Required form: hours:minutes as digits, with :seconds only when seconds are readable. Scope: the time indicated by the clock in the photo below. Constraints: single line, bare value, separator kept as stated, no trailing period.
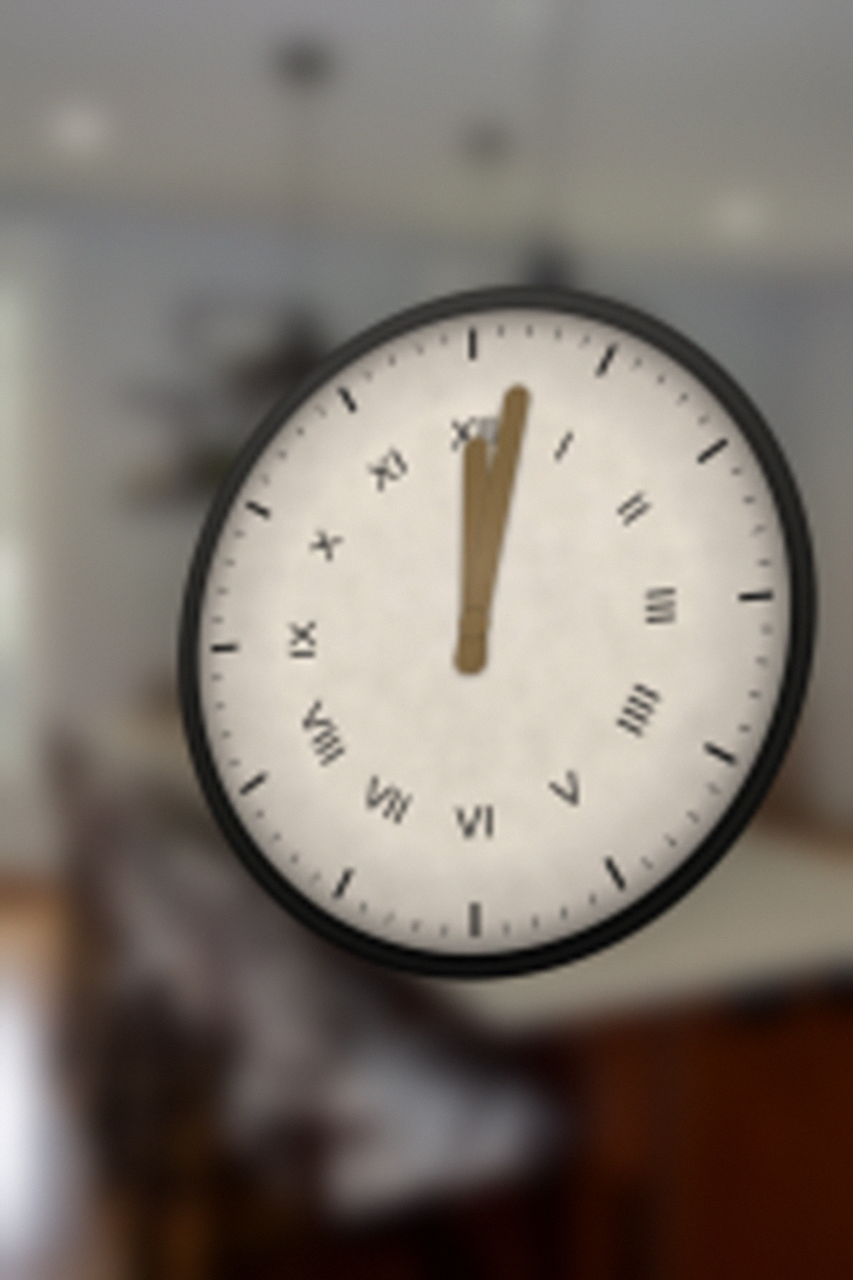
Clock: 12:02
